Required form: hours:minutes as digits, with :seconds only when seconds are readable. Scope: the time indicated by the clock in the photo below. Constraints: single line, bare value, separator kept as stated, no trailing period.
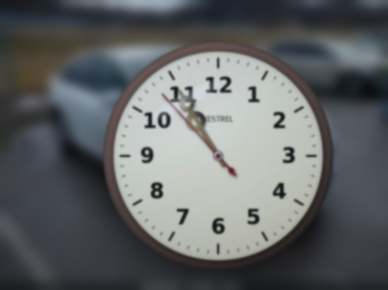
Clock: 10:54:53
